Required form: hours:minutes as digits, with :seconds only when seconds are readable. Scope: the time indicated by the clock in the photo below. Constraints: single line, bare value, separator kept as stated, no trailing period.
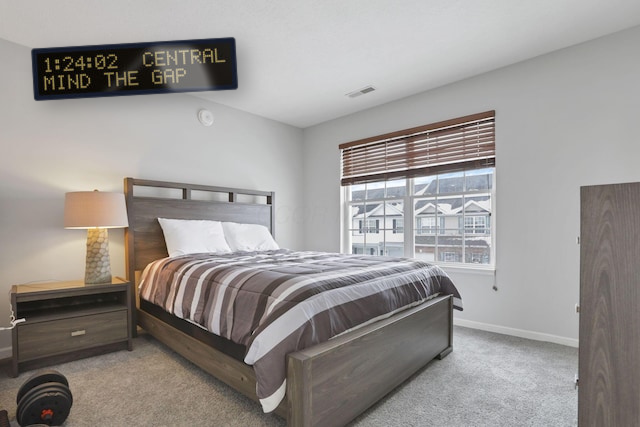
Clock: 1:24:02
